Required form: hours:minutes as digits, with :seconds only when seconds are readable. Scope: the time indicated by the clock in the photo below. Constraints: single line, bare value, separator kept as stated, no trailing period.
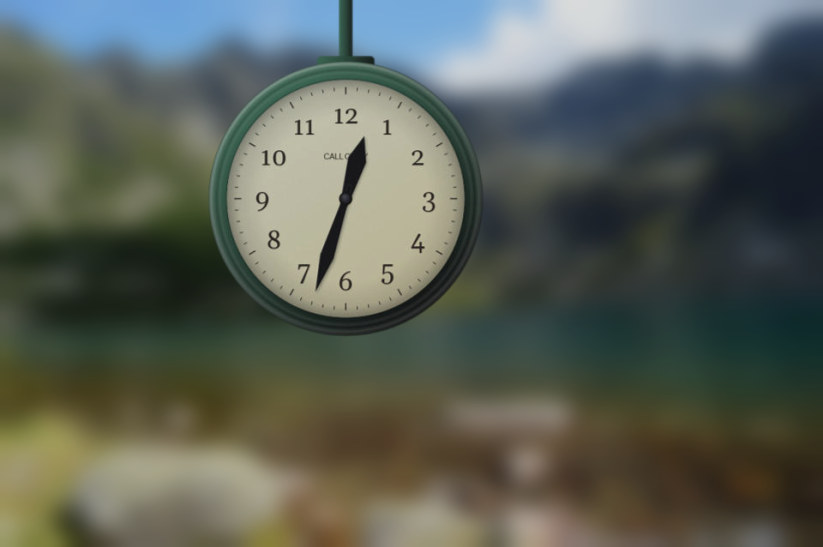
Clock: 12:33
